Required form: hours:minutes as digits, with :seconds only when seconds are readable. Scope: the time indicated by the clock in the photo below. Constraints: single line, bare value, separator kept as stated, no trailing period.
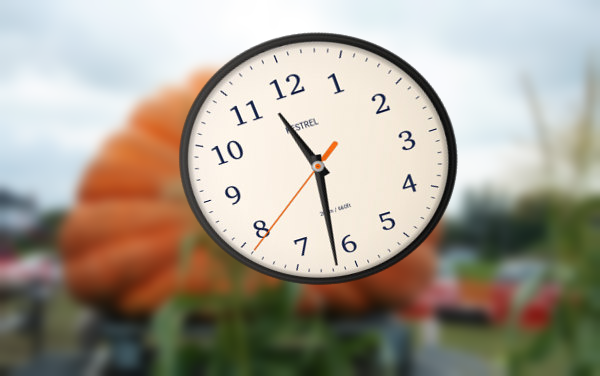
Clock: 11:31:39
